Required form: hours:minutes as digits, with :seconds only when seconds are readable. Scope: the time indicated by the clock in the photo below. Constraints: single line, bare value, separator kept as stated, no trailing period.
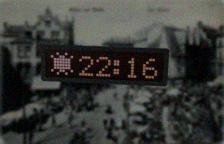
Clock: 22:16
